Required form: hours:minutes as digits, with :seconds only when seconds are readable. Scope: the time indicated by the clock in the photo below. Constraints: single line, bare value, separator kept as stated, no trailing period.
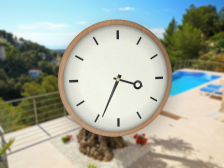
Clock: 3:34
